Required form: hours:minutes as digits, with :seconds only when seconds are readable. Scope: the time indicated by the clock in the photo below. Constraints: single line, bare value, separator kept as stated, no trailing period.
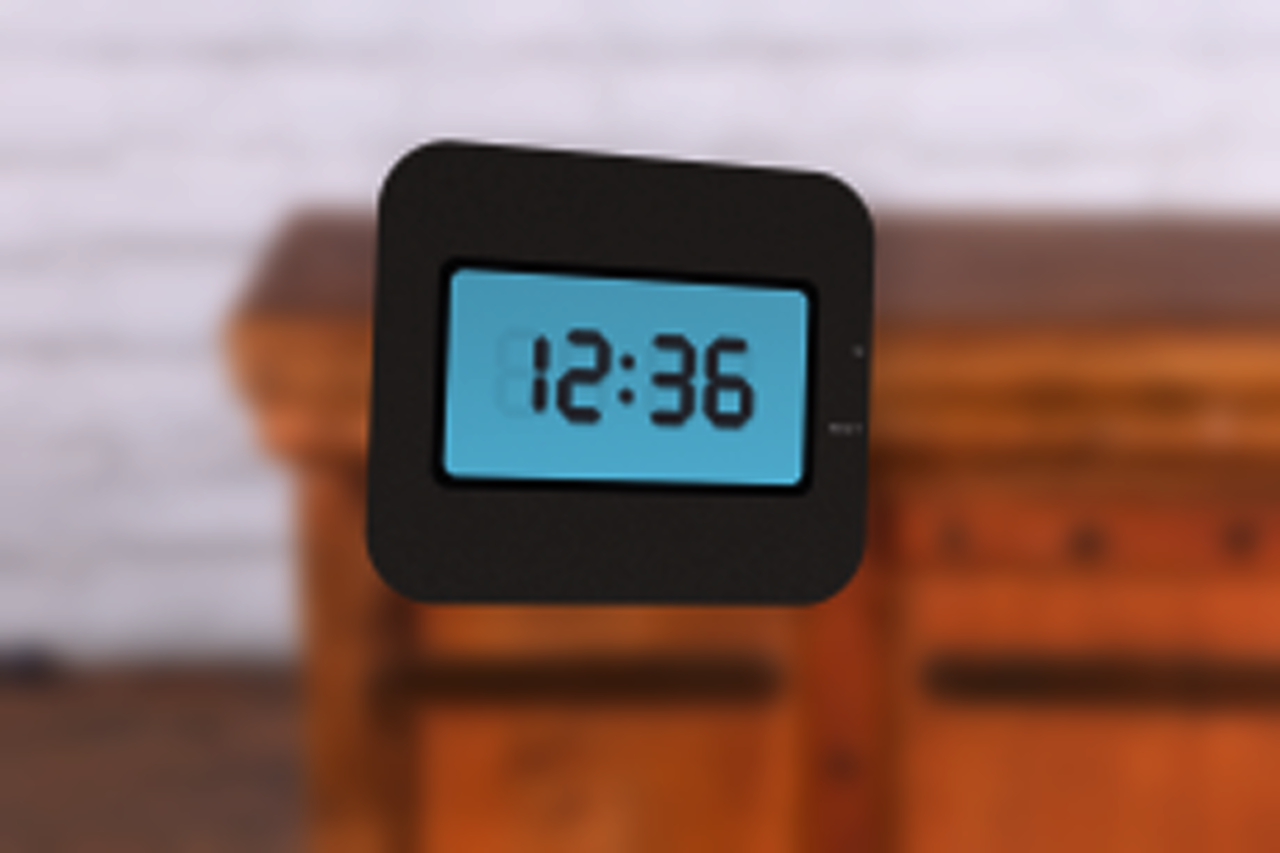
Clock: 12:36
